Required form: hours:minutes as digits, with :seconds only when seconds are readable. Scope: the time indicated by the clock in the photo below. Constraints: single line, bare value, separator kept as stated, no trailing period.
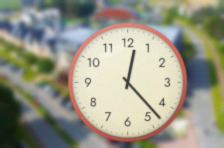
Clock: 12:23
